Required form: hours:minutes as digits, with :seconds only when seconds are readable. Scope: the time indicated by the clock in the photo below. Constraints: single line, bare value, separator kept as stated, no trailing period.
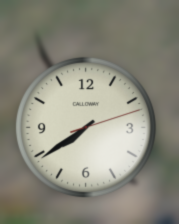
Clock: 7:39:12
